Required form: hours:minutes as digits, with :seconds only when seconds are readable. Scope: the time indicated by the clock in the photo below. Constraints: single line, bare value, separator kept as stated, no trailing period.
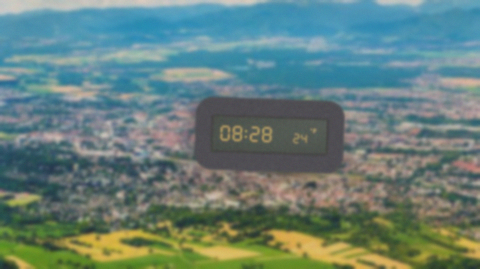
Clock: 8:28
